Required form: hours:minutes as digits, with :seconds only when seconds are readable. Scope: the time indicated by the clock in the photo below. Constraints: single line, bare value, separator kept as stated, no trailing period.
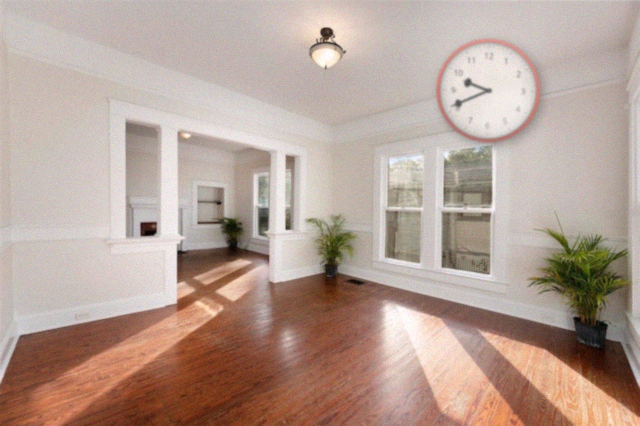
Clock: 9:41
